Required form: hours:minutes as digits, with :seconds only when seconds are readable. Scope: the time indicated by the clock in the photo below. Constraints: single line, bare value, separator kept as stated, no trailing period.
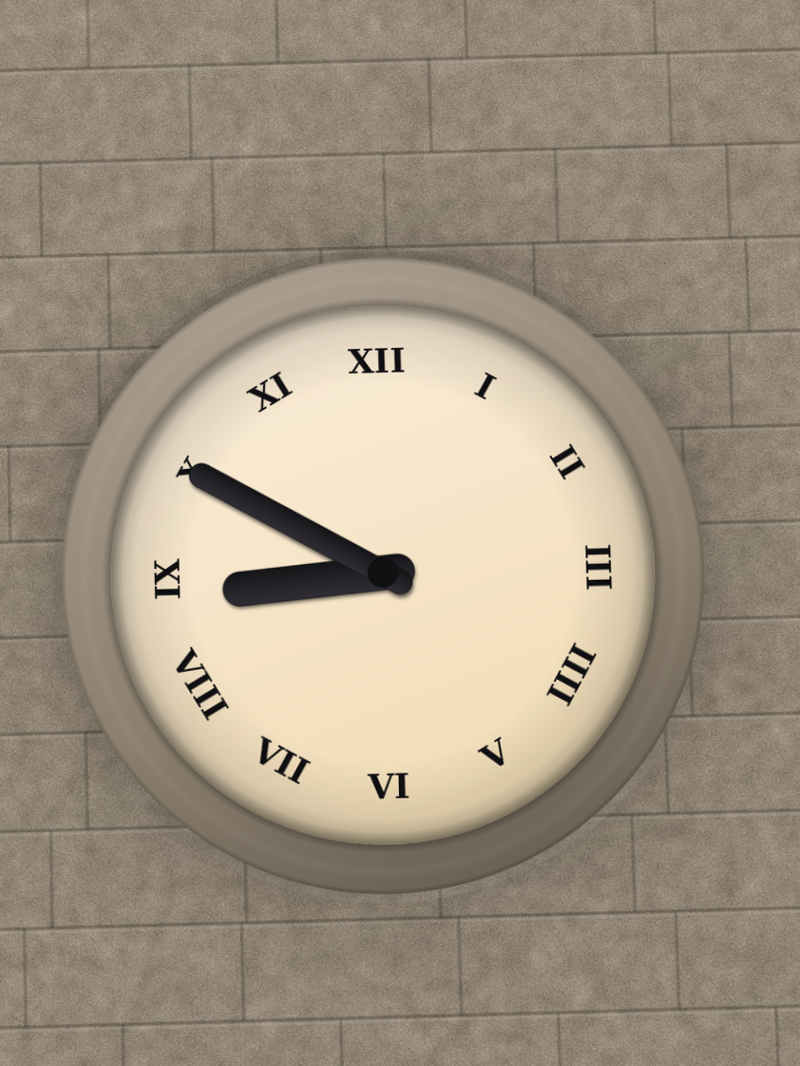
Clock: 8:50
